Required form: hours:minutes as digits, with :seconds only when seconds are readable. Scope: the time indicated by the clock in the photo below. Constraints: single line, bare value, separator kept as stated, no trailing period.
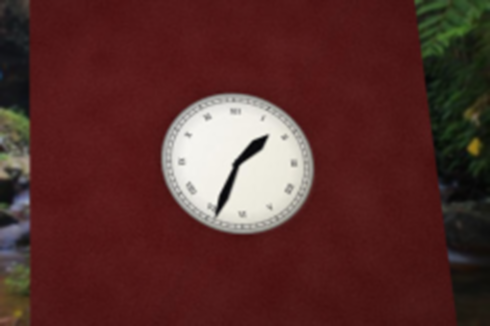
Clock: 1:34
